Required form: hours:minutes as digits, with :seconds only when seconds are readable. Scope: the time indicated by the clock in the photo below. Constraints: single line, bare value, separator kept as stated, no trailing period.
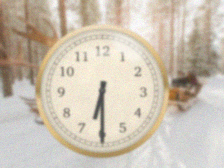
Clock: 6:30
